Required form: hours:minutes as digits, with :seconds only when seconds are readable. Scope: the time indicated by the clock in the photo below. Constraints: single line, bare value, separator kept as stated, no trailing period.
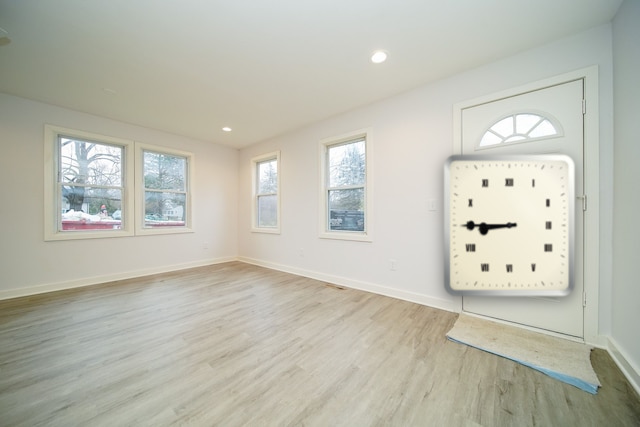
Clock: 8:45
